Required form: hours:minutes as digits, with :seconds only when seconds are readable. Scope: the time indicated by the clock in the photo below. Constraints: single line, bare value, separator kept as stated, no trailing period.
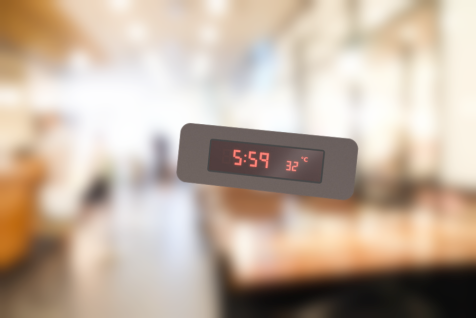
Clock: 5:59
